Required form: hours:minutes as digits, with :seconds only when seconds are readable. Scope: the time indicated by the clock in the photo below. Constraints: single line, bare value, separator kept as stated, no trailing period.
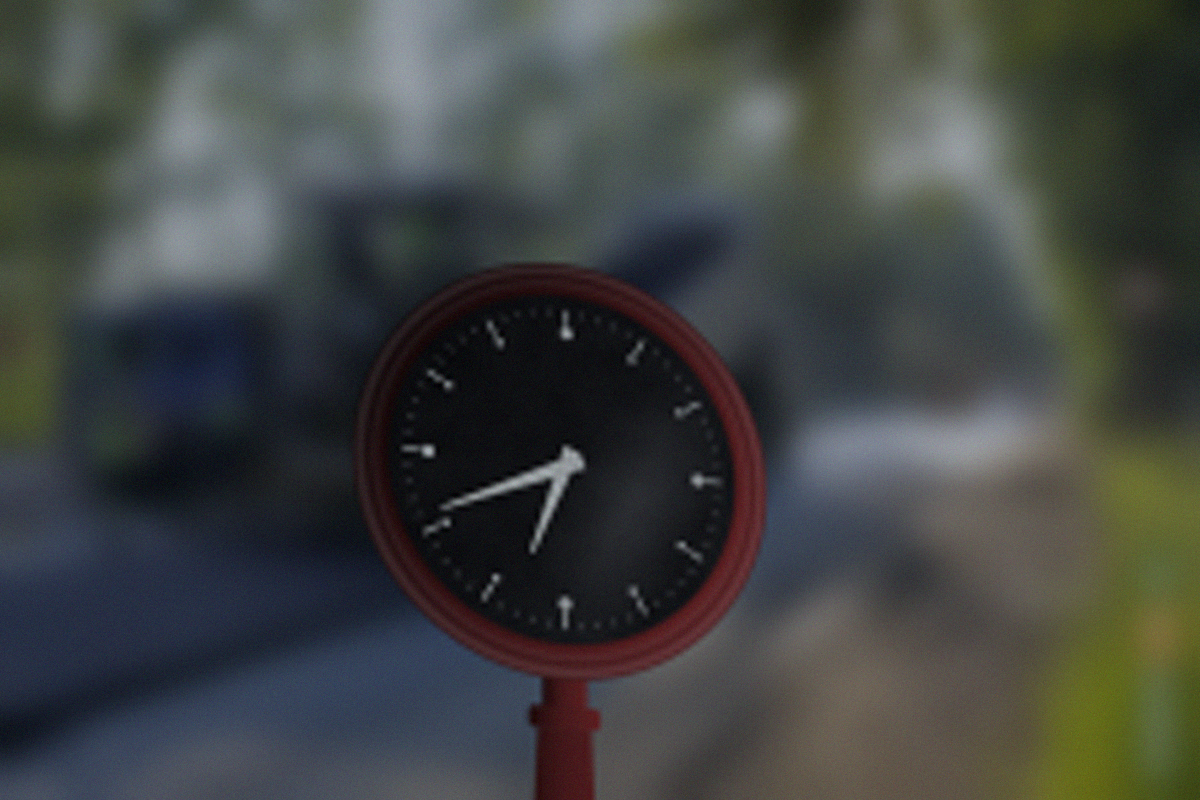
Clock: 6:41
